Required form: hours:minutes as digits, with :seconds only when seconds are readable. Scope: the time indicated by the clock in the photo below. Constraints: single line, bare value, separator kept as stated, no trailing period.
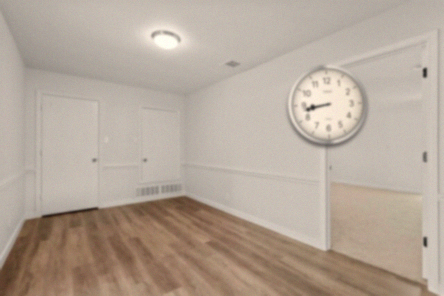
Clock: 8:43
